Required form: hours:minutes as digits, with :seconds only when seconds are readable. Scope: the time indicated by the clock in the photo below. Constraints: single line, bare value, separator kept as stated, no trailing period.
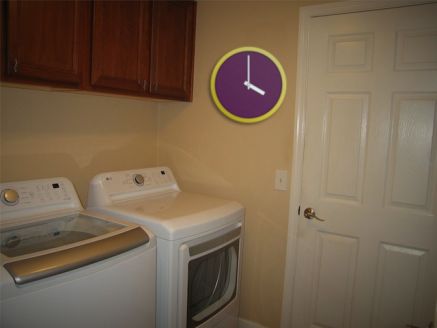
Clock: 4:00
